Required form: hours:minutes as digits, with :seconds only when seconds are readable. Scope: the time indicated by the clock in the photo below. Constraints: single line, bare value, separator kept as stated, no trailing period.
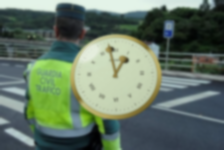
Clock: 12:58
